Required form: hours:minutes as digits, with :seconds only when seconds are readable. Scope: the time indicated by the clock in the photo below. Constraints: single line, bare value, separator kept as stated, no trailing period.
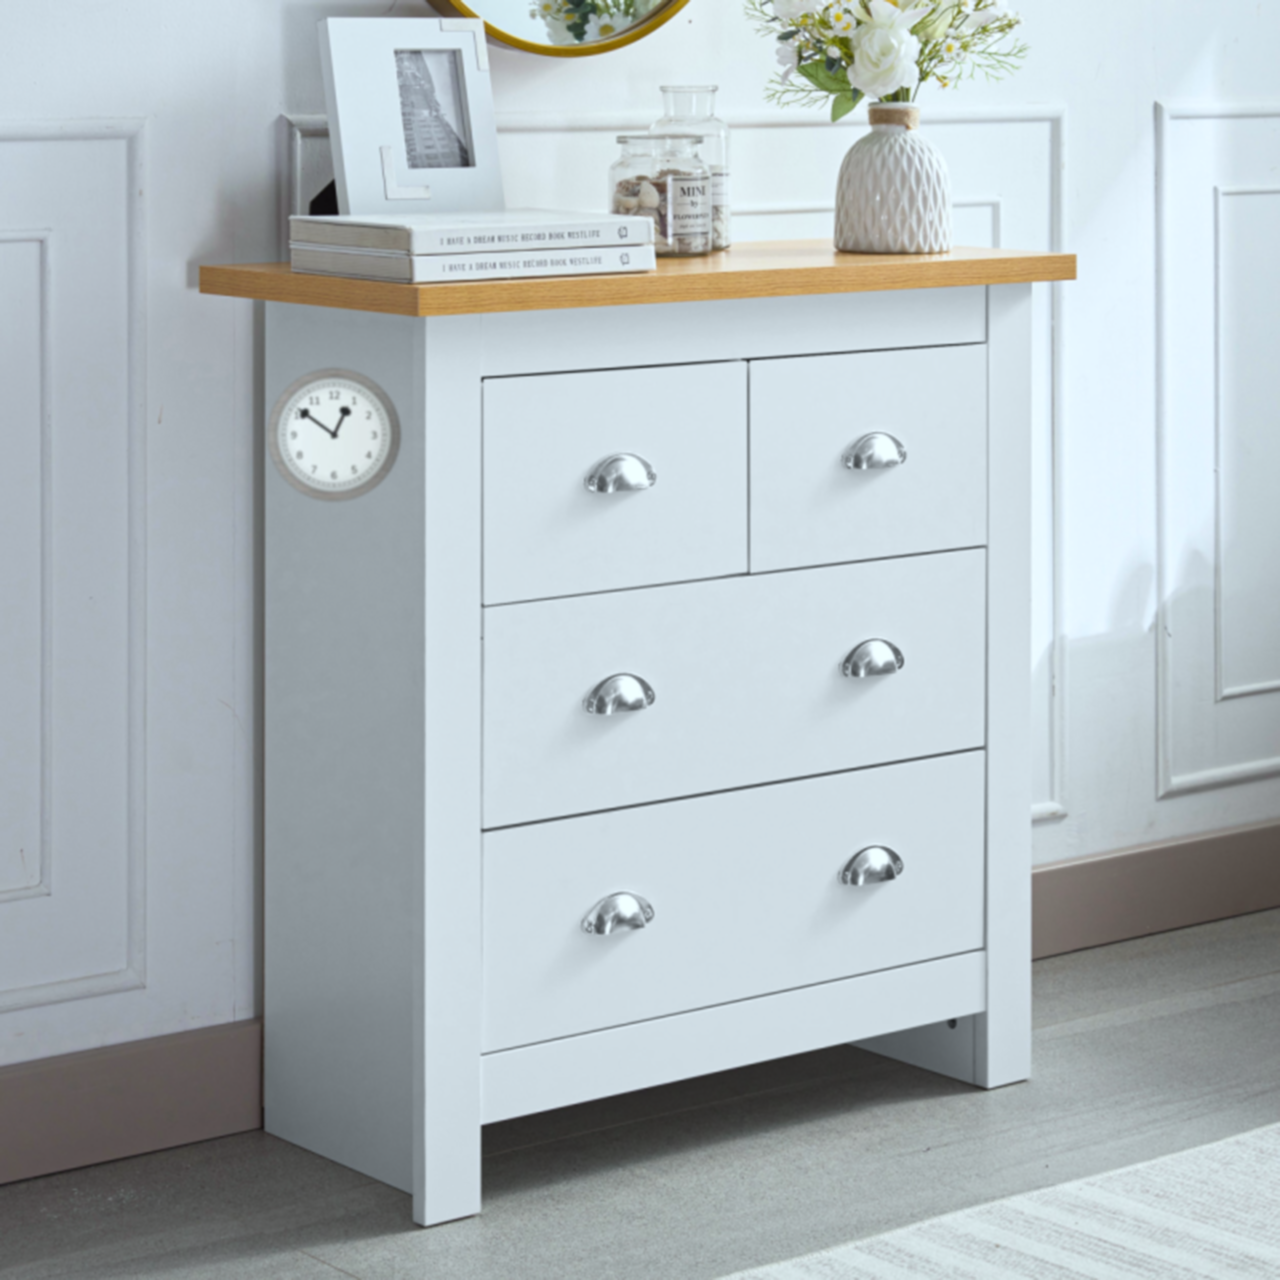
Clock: 12:51
